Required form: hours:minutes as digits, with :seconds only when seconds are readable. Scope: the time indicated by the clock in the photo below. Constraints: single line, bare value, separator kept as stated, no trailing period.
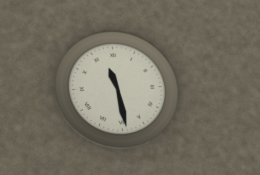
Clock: 11:29
